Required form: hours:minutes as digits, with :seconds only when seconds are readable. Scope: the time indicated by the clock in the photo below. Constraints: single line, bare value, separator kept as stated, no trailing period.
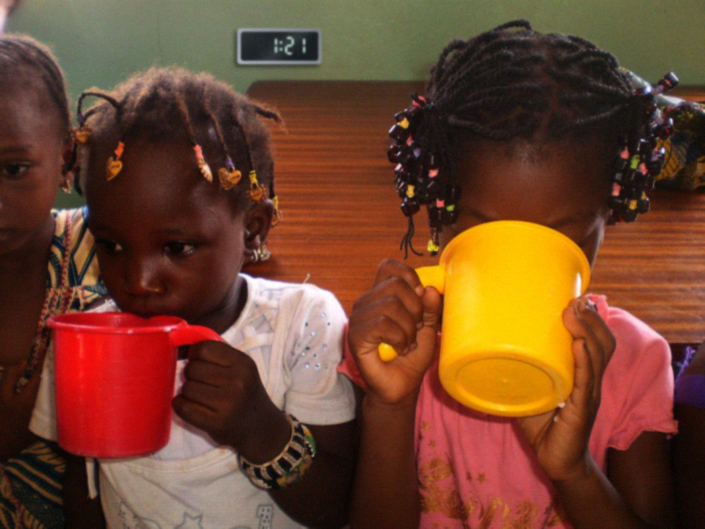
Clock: 1:21
